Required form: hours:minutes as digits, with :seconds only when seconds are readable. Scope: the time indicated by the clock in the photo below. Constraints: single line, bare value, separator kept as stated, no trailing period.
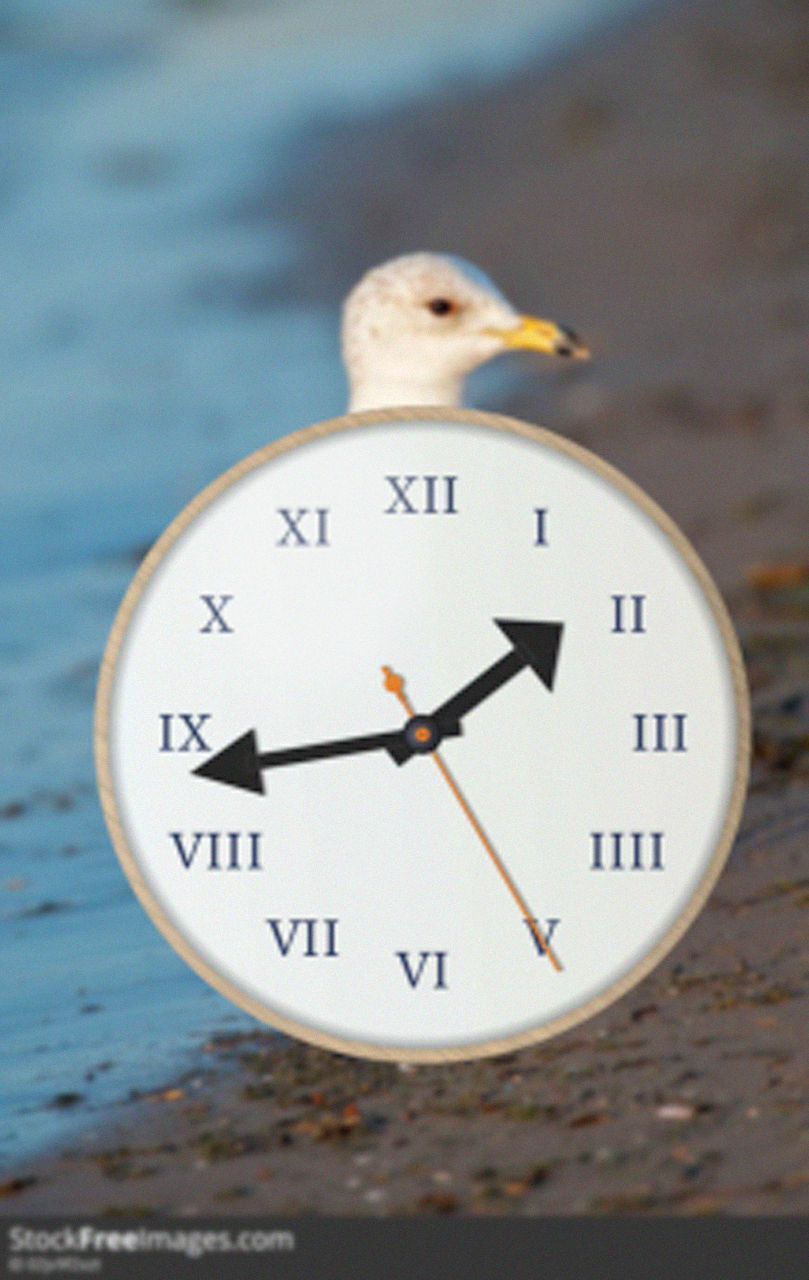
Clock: 1:43:25
